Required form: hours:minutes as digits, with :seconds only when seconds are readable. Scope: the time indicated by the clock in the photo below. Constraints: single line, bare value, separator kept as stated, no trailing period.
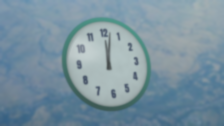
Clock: 12:02
